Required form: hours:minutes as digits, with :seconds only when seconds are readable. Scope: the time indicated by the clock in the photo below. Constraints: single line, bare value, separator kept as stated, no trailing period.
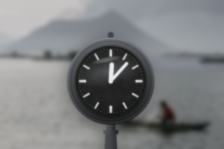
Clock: 12:07
